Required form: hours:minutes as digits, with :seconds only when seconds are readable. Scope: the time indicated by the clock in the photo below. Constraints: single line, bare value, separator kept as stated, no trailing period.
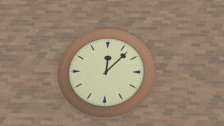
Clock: 12:07
